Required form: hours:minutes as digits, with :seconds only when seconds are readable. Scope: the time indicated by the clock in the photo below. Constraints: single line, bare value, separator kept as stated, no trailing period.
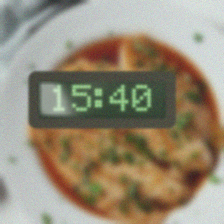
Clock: 15:40
